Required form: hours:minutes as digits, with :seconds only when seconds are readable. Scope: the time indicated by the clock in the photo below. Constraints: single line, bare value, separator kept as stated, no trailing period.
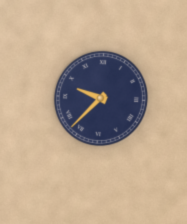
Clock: 9:37
